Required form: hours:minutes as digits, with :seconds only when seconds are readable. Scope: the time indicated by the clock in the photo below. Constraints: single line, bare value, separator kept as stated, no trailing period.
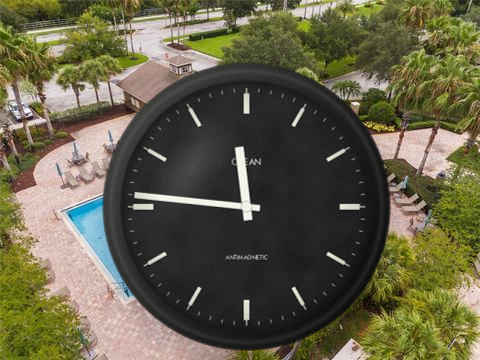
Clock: 11:46
